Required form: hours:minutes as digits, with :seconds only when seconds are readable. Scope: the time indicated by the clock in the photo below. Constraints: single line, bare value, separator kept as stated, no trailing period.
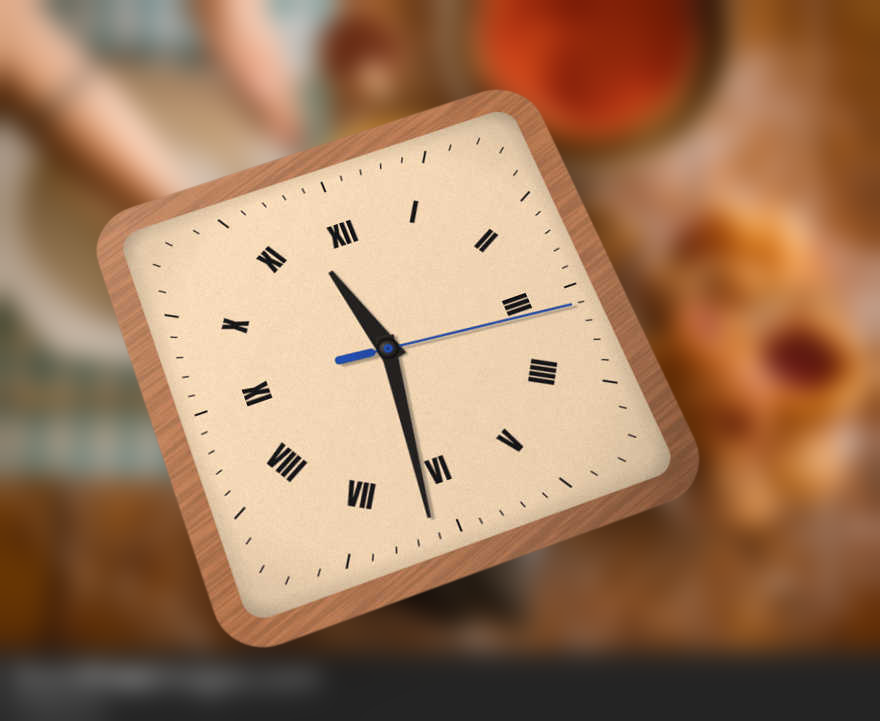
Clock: 11:31:16
